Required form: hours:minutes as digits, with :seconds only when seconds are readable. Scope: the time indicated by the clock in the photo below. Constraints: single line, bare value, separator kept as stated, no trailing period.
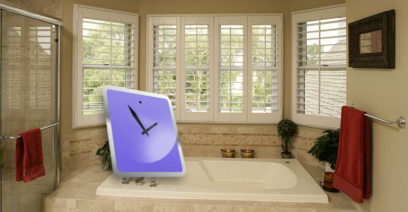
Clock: 1:55
